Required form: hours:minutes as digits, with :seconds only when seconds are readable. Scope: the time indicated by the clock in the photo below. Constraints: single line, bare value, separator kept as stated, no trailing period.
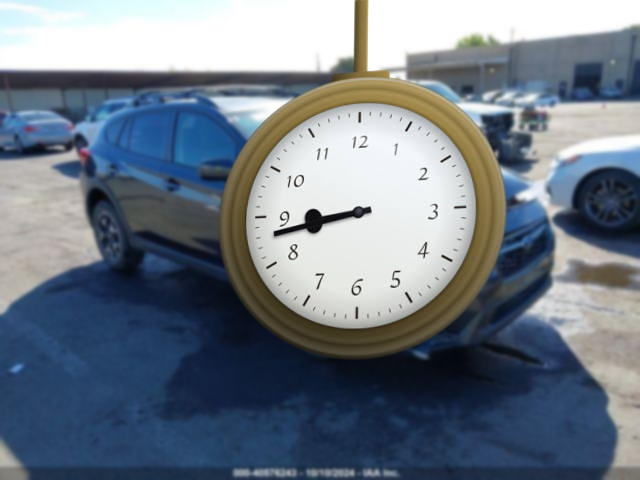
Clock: 8:43
